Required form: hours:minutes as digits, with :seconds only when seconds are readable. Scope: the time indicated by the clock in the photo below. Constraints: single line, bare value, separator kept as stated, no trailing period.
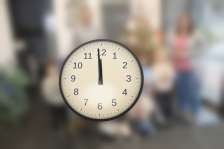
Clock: 11:59
